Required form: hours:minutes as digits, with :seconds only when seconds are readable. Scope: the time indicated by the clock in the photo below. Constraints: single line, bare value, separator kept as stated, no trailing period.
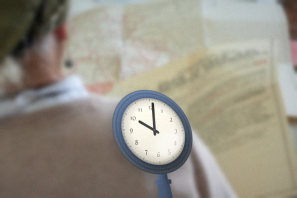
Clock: 10:01
